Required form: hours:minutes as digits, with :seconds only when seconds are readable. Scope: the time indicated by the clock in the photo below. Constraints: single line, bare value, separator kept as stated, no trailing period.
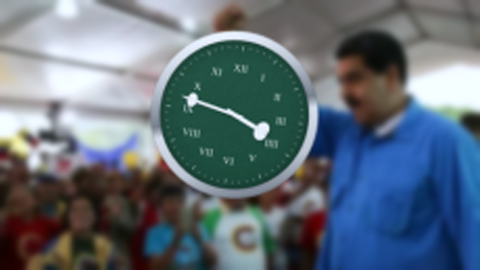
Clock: 3:47
